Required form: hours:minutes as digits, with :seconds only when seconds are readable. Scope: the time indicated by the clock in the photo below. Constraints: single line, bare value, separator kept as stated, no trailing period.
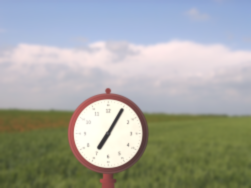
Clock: 7:05
